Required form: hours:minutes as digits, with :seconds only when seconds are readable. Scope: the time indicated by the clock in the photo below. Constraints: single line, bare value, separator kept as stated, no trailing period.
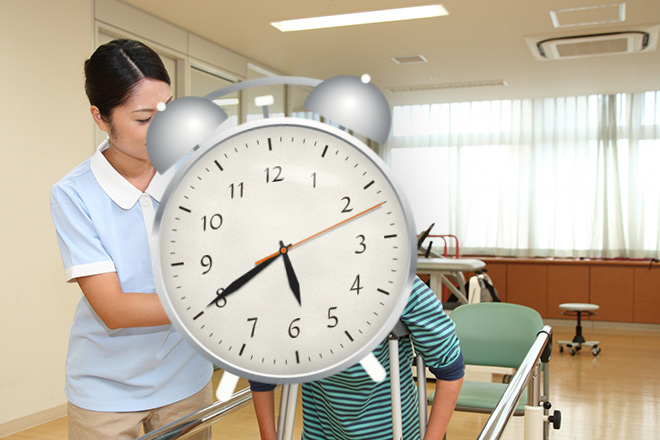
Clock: 5:40:12
